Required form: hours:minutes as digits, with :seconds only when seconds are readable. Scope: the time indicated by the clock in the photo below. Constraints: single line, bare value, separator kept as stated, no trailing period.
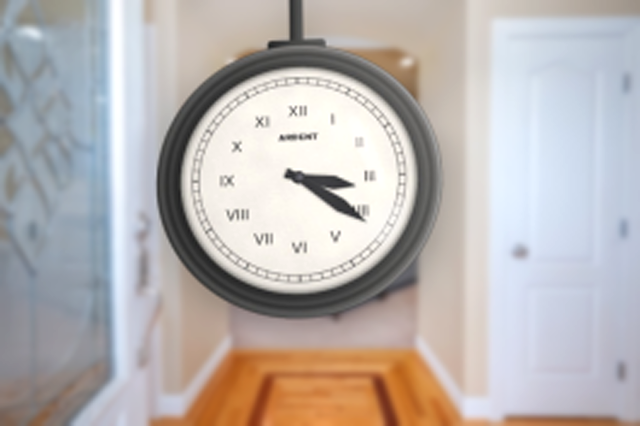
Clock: 3:21
